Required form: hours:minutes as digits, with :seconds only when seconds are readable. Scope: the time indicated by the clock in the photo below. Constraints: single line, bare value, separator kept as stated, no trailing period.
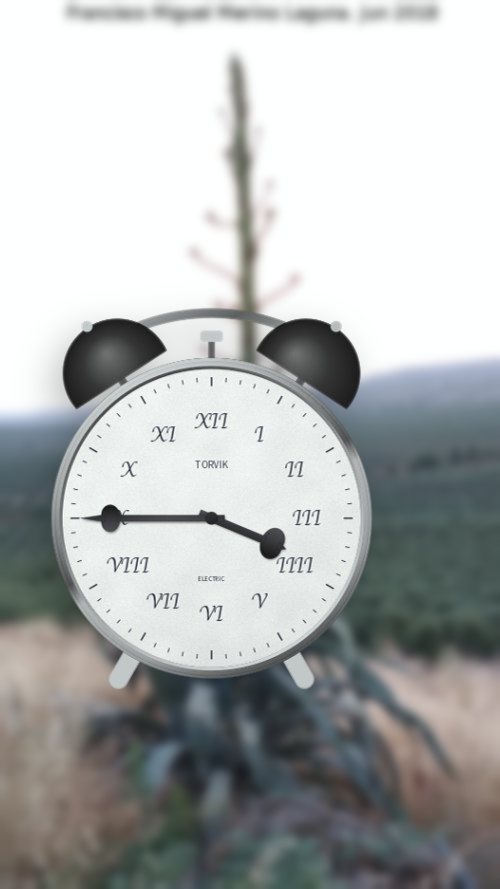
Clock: 3:45
